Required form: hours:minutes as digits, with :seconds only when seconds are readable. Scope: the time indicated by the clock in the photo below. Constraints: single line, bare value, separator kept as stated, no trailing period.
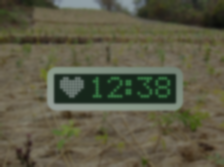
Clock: 12:38
